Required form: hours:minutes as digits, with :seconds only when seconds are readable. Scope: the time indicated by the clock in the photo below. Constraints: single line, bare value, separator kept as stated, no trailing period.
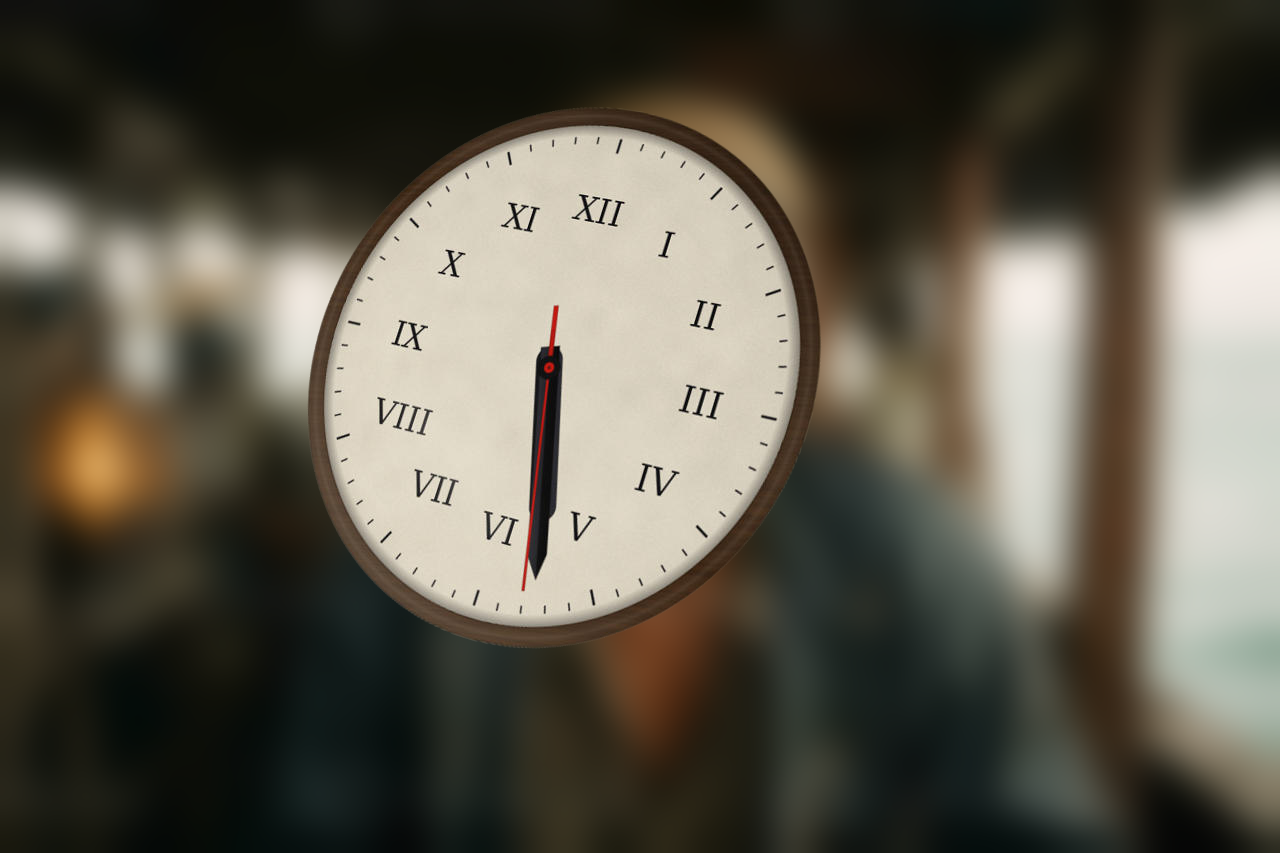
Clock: 5:27:28
